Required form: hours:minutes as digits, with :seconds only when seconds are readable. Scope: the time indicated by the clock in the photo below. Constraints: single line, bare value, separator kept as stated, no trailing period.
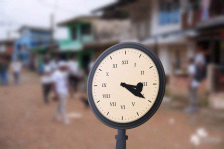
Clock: 3:20
